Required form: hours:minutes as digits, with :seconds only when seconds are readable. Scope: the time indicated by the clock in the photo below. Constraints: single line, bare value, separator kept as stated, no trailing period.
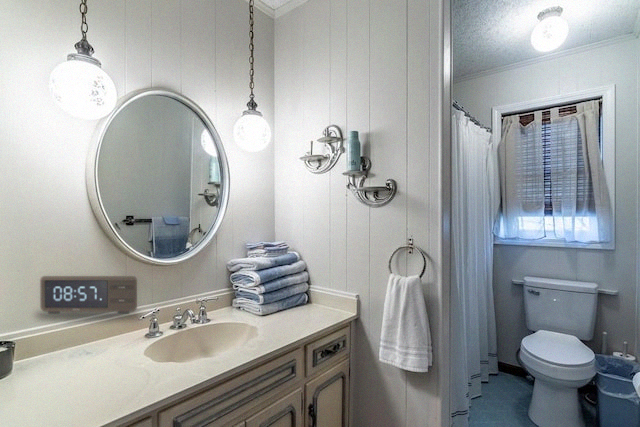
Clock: 8:57
